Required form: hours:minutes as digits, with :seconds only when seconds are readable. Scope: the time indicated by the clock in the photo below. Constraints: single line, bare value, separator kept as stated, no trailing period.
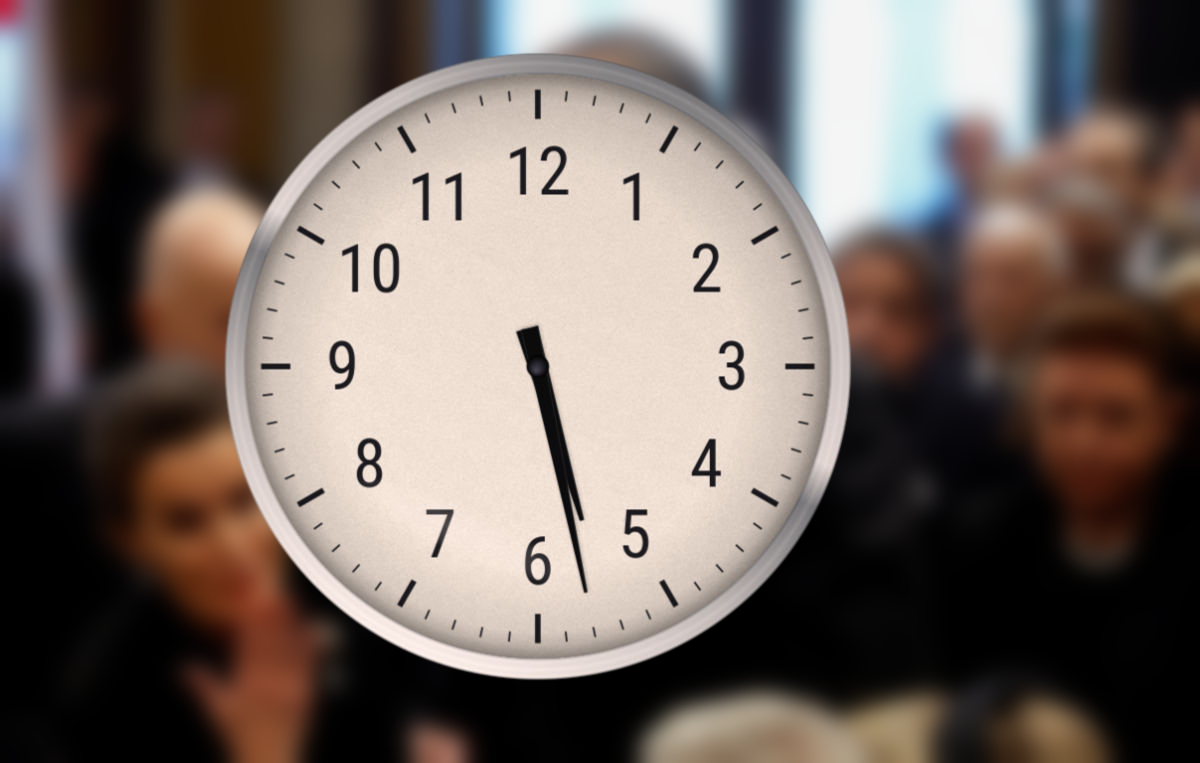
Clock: 5:28
